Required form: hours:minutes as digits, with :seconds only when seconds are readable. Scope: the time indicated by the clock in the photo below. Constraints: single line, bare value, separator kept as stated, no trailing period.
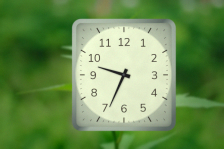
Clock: 9:34
